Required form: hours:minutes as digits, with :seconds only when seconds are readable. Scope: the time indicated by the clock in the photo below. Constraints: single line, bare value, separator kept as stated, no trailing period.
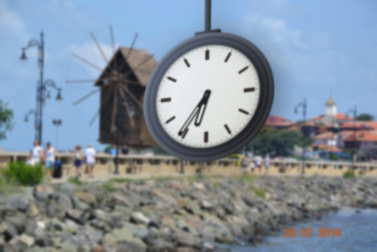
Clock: 6:36
